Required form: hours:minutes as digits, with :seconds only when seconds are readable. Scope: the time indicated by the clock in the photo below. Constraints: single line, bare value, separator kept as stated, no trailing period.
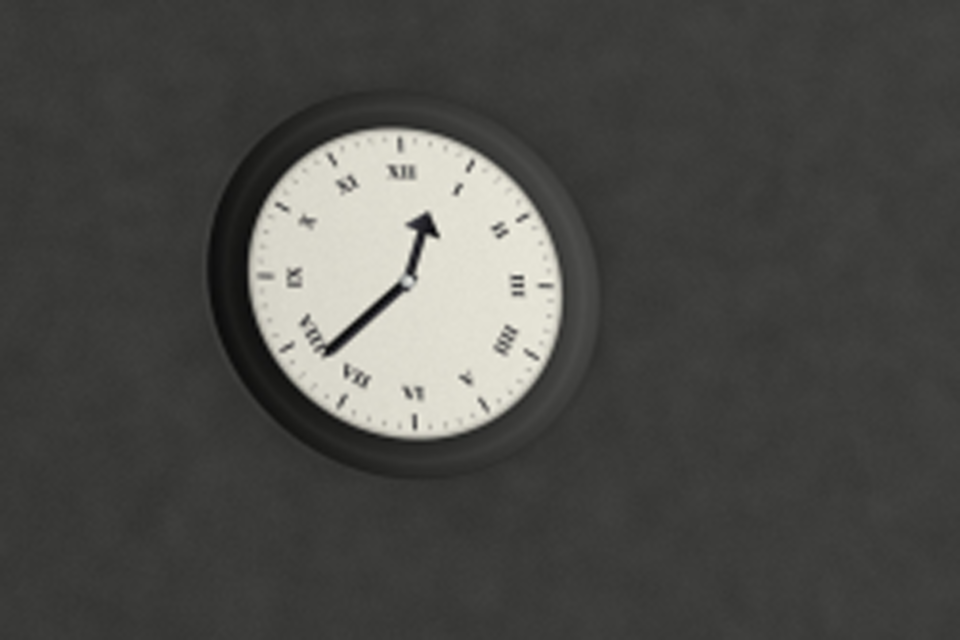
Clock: 12:38
